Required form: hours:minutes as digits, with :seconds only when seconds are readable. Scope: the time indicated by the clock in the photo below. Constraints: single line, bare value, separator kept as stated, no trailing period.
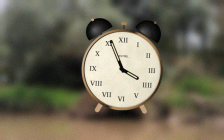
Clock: 3:56
